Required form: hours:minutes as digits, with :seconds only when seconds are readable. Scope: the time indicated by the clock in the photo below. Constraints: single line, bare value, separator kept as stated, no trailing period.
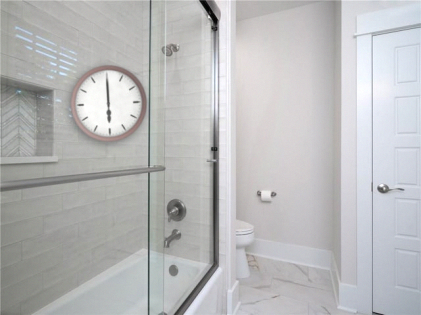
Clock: 6:00
